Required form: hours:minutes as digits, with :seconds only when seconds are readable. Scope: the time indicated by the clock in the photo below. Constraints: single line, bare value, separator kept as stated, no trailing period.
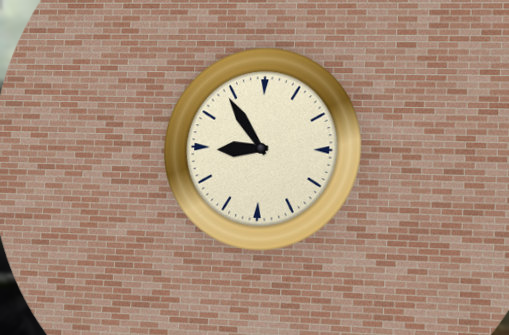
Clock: 8:54
